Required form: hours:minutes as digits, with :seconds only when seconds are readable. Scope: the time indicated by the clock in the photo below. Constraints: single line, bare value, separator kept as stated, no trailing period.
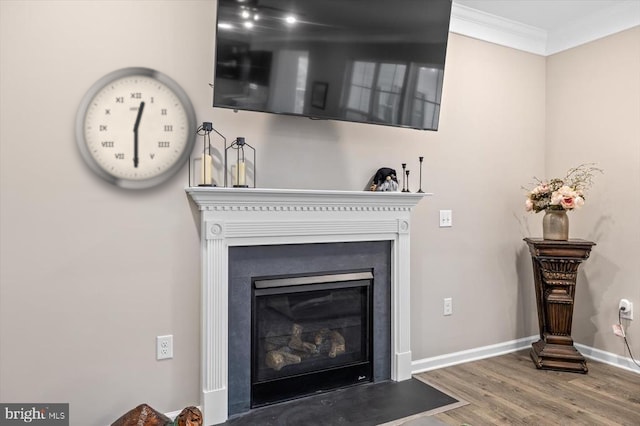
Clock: 12:30
